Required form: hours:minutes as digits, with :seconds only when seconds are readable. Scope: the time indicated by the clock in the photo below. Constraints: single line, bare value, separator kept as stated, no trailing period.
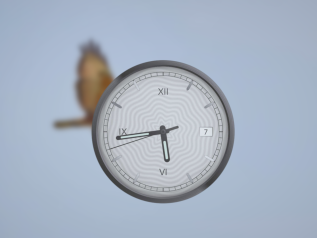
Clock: 5:43:42
